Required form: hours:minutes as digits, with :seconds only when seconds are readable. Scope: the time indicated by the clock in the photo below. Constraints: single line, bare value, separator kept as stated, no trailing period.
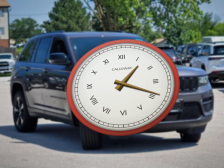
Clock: 1:19
